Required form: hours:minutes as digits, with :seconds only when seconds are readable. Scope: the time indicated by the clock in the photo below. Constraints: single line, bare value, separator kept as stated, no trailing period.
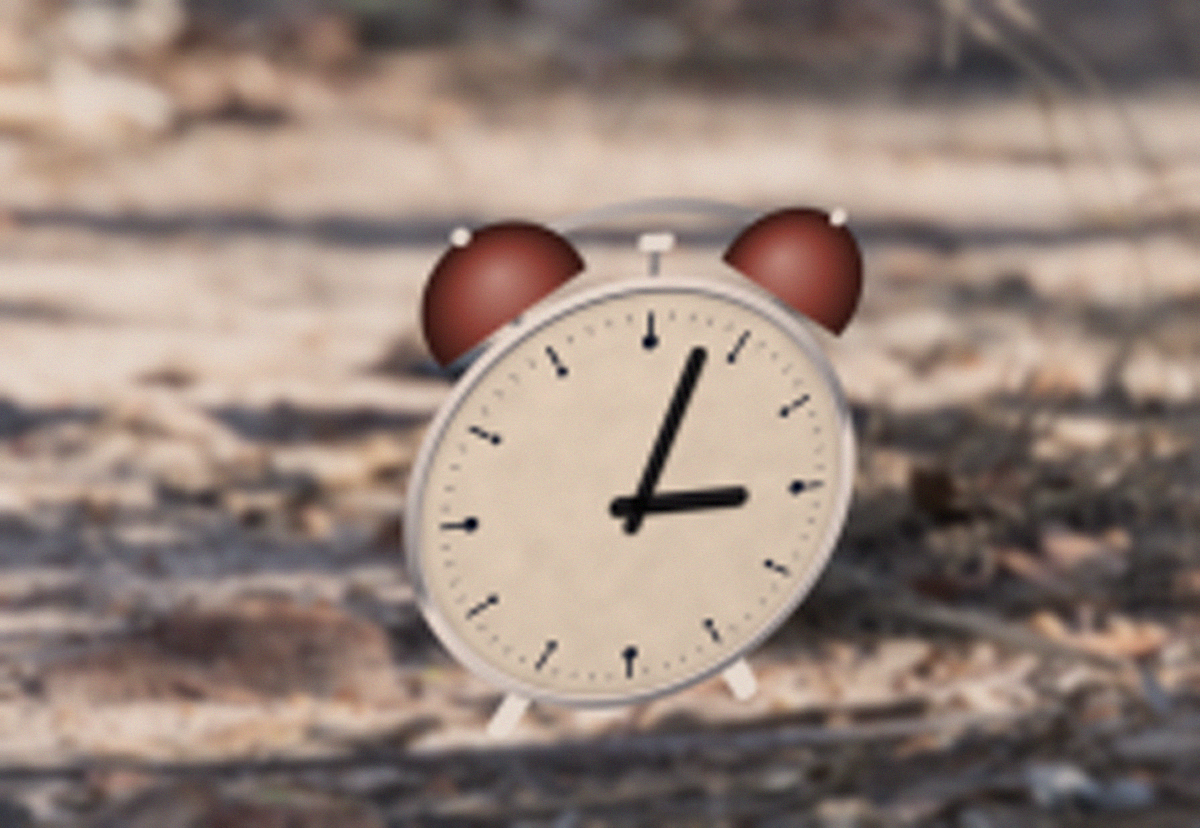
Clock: 3:03
